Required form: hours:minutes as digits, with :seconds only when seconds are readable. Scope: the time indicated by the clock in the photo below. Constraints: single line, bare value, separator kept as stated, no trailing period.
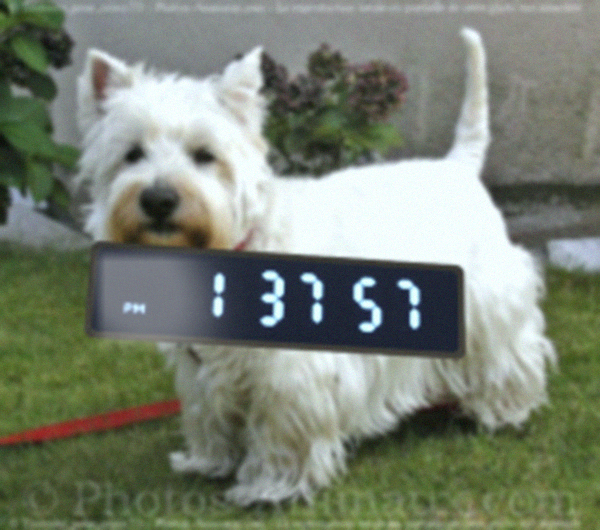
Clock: 1:37:57
